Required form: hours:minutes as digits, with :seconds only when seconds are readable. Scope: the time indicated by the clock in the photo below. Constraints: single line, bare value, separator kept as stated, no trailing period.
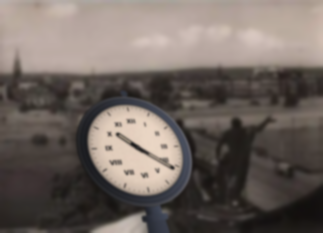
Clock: 10:21
